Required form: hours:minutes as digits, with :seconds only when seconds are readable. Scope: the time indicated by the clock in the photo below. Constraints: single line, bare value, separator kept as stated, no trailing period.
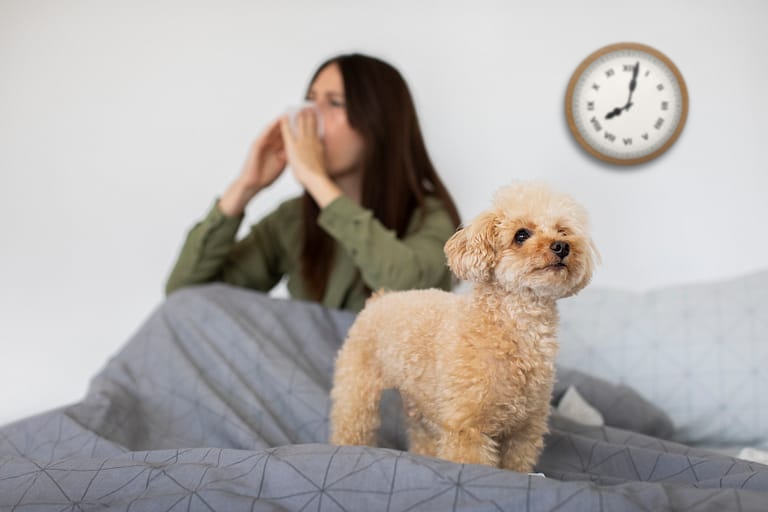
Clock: 8:02
